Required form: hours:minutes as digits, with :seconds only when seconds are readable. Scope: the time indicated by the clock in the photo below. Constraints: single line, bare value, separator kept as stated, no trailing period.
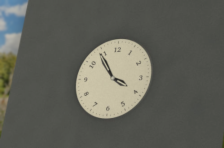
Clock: 3:54
